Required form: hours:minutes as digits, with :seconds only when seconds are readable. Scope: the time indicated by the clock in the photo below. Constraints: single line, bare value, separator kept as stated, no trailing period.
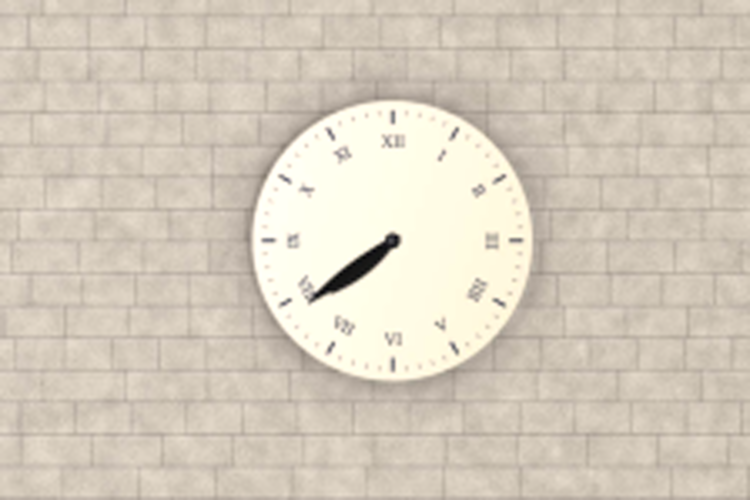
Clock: 7:39
